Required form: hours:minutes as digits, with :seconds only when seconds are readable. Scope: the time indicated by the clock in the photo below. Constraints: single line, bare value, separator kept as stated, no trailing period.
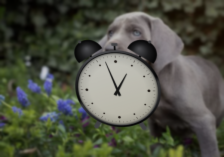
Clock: 12:57
